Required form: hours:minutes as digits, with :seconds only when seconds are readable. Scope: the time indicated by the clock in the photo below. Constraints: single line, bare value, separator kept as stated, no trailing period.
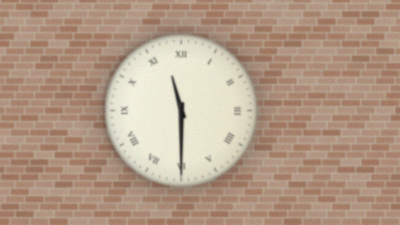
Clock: 11:30
